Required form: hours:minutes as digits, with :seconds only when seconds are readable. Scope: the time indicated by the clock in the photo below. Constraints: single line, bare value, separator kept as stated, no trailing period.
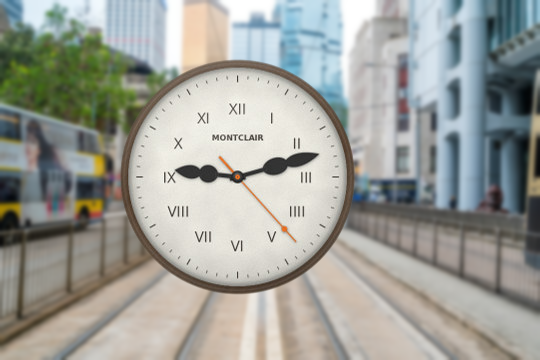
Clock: 9:12:23
